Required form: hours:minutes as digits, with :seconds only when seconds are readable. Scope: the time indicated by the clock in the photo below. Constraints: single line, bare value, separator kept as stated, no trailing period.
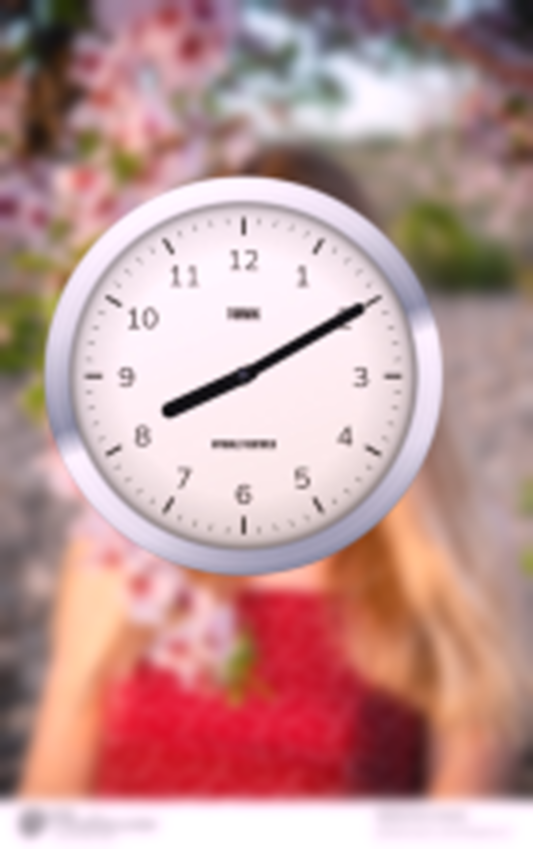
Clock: 8:10
